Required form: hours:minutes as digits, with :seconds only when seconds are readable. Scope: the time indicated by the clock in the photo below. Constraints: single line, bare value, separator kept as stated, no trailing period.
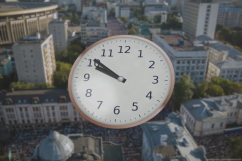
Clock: 9:51
